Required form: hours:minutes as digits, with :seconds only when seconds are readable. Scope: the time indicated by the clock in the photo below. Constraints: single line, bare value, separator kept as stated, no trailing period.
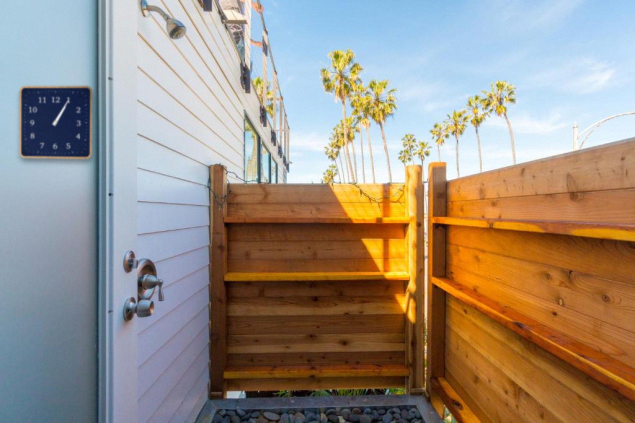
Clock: 1:05
